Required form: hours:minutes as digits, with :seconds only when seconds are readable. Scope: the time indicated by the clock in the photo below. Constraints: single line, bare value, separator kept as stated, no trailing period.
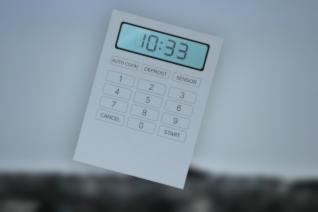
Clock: 10:33
